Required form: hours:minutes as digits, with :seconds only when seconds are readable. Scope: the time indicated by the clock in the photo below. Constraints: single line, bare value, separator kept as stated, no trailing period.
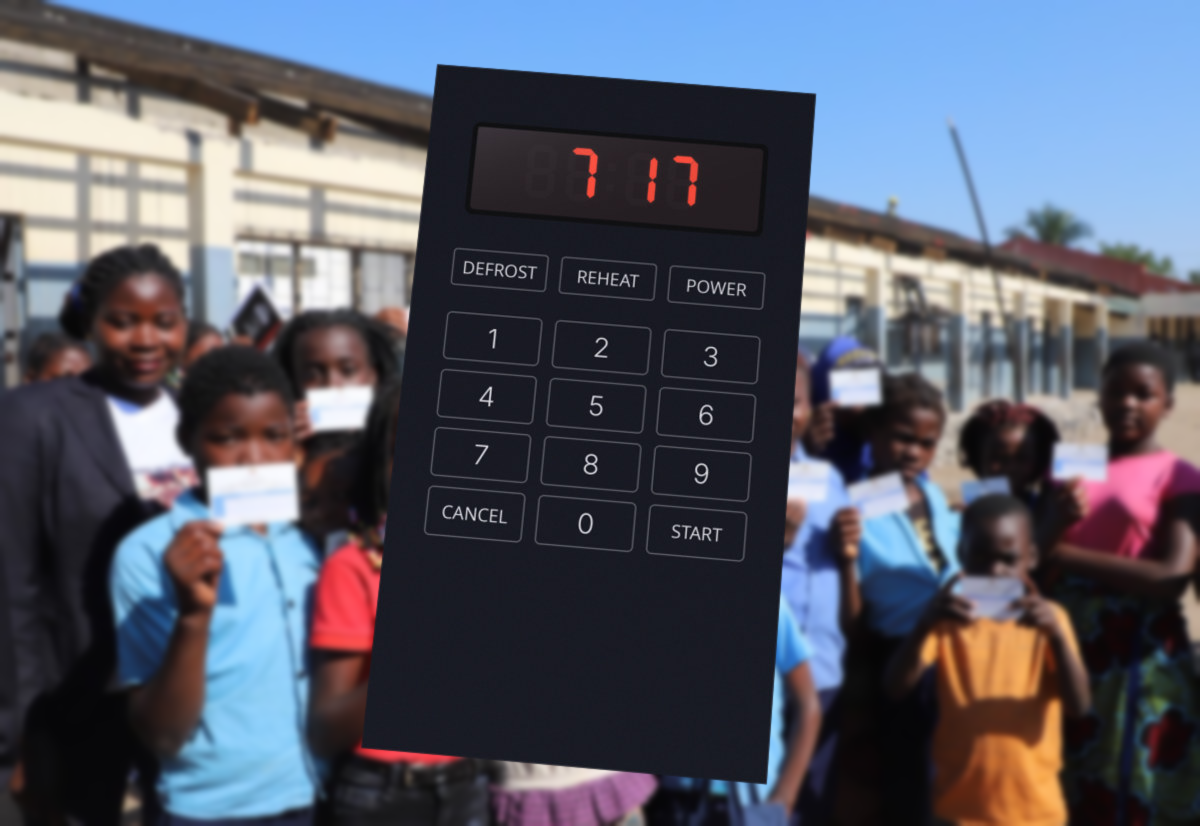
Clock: 7:17
